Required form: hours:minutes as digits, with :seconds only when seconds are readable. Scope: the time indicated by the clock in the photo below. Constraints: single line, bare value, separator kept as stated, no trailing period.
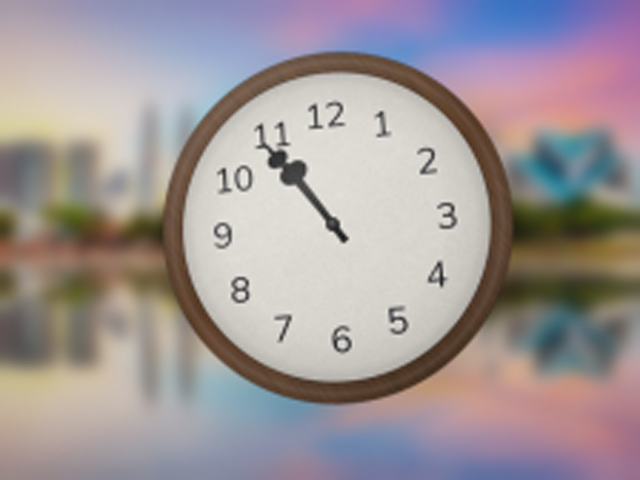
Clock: 10:54
